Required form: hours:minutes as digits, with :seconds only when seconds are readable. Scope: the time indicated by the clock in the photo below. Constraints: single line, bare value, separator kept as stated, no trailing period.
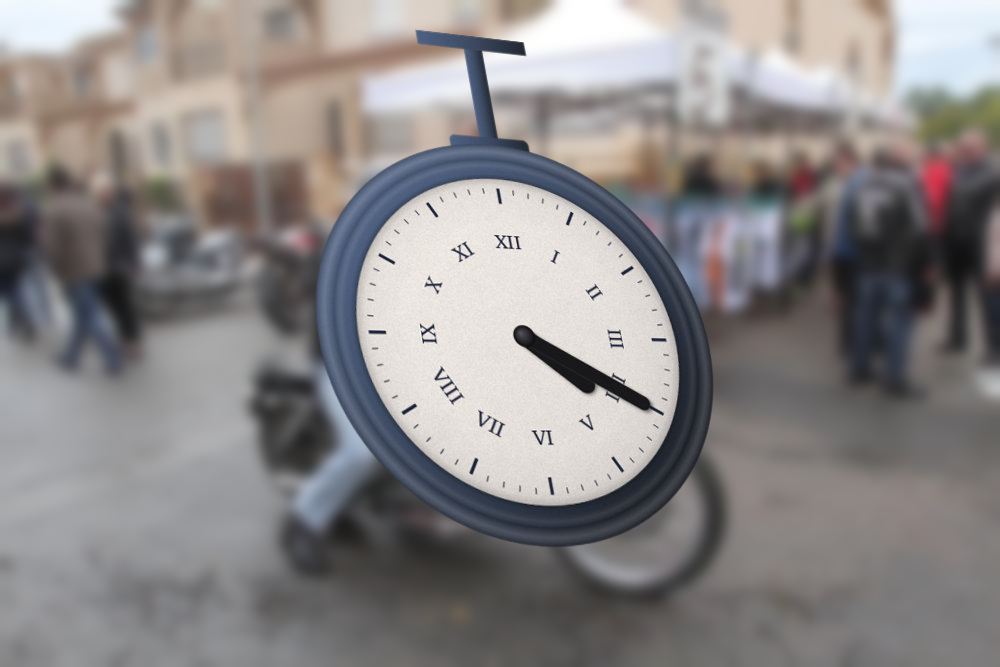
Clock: 4:20
